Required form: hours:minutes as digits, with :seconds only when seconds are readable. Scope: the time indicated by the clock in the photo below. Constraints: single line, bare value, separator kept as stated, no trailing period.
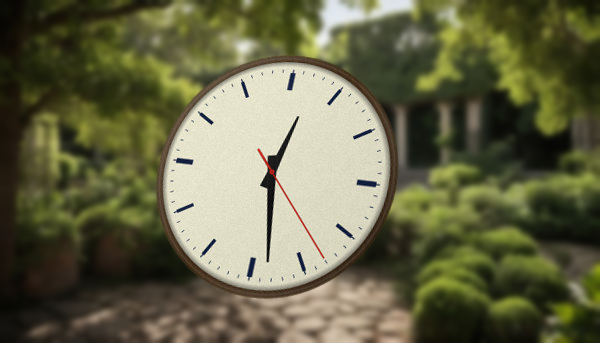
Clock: 12:28:23
